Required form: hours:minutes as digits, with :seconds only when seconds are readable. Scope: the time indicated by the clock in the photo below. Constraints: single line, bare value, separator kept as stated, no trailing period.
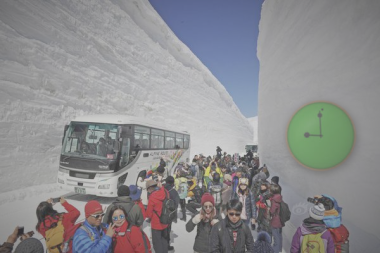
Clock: 8:59
